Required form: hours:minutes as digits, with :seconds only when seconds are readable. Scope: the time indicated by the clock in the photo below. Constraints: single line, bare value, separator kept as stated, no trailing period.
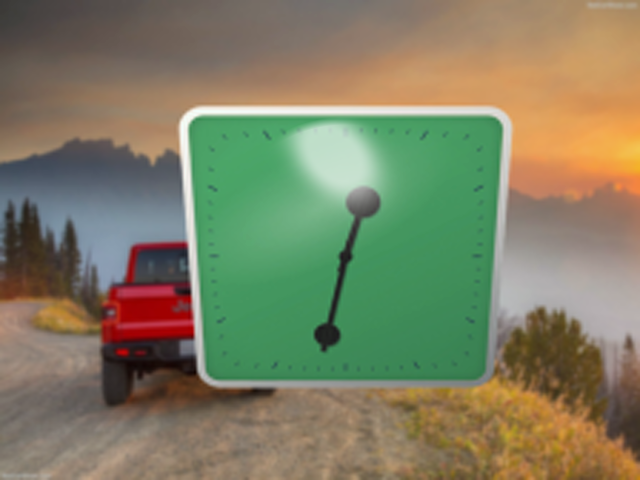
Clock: 12:32
